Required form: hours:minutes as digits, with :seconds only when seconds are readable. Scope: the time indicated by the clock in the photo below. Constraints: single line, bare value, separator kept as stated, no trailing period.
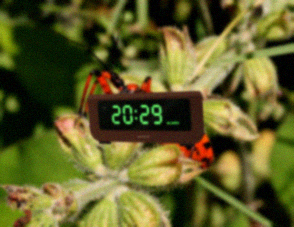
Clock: 20:29
